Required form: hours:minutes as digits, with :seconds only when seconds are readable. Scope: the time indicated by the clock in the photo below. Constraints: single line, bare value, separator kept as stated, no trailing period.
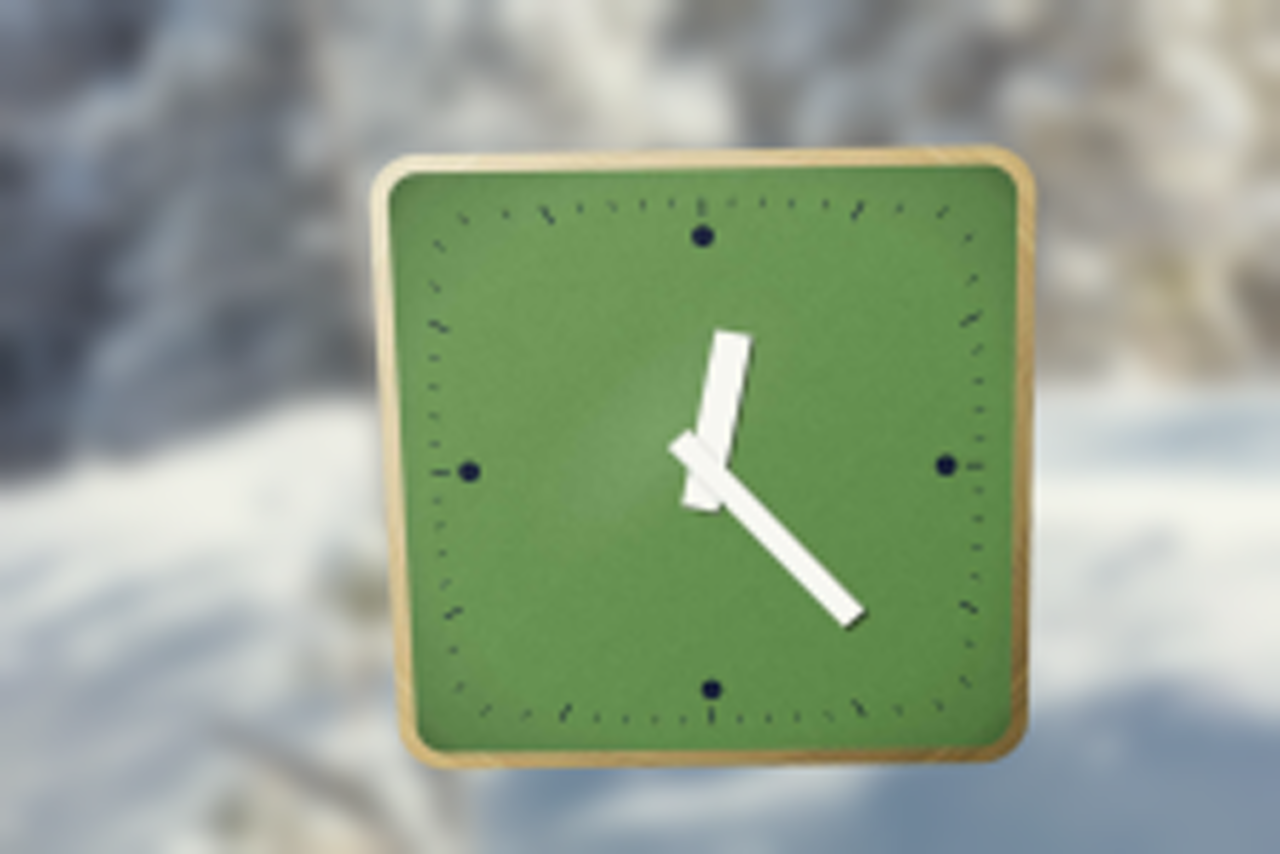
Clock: 12:23
